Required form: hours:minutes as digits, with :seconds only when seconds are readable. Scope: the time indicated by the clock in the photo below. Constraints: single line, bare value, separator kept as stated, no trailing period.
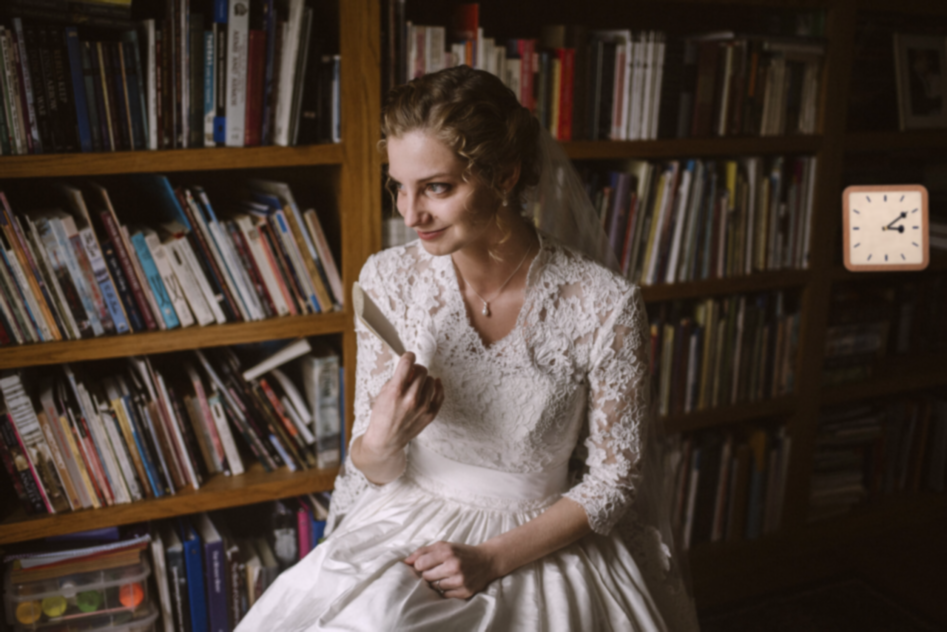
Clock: 3:09
